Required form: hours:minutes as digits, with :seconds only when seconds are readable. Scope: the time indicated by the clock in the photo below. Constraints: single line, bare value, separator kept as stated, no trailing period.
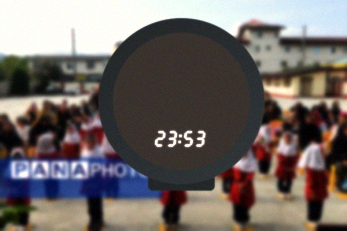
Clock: 23:53
